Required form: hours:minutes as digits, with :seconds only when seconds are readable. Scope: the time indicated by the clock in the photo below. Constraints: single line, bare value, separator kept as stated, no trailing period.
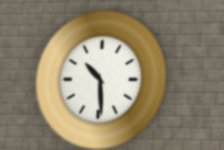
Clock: 10:29
